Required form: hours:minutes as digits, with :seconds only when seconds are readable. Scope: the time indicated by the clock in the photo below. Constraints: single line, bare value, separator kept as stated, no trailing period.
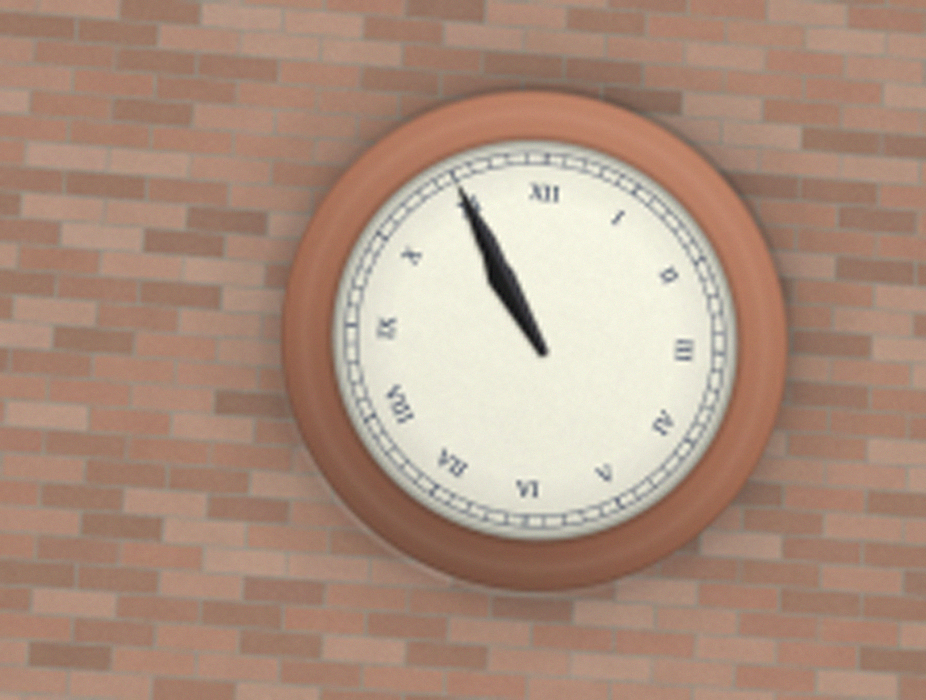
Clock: 10:55
